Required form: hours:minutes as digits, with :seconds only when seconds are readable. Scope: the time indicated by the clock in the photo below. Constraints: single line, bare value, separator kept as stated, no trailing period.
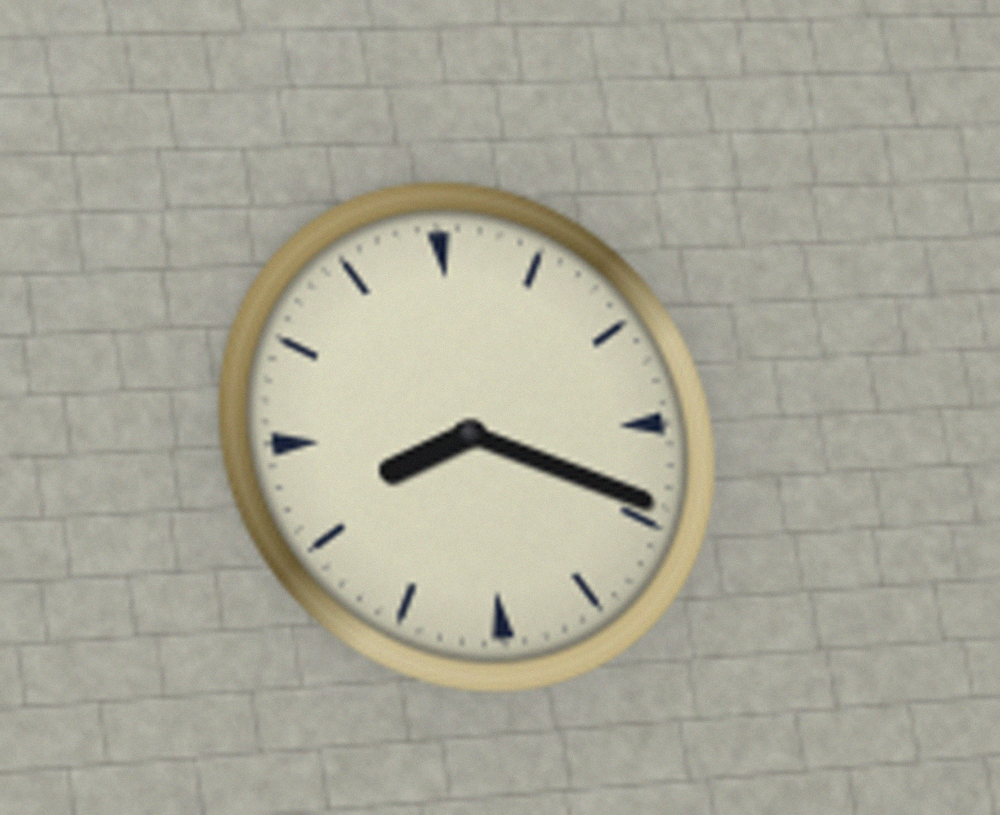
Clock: 8:19
